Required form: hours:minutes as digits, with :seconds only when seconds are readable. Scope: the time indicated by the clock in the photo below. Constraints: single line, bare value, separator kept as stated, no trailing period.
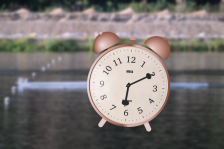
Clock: 6:10
